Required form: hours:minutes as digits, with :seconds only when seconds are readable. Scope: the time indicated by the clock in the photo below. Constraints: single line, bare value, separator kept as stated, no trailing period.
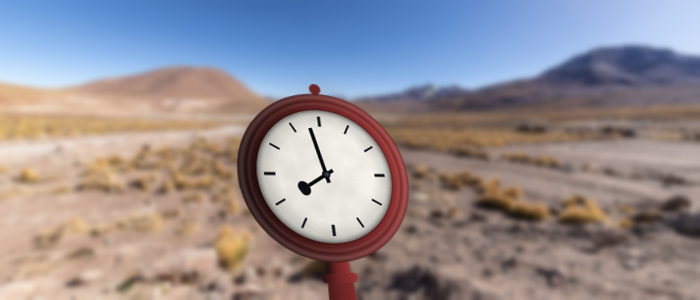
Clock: 7:58
